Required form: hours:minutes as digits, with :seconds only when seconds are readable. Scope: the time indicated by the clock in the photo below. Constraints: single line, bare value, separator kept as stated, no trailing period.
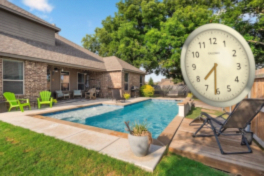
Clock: 7:31
